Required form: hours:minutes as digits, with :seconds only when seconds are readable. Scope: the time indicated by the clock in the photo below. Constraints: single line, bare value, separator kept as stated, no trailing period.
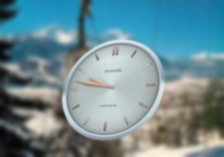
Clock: 9:47
